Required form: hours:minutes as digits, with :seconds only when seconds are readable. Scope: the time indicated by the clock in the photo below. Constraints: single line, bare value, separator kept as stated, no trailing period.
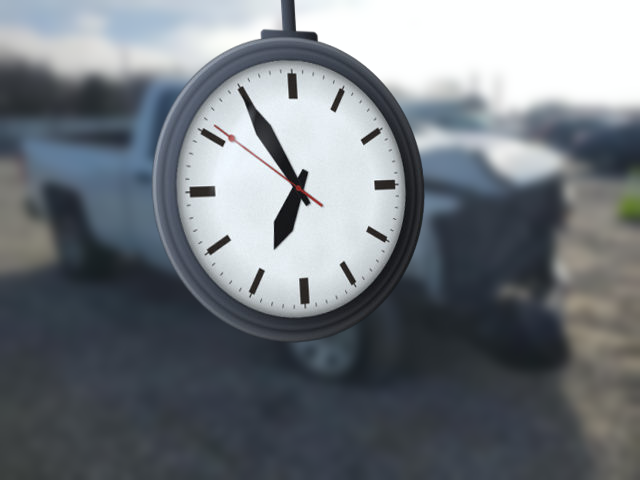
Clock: 6:54:51
